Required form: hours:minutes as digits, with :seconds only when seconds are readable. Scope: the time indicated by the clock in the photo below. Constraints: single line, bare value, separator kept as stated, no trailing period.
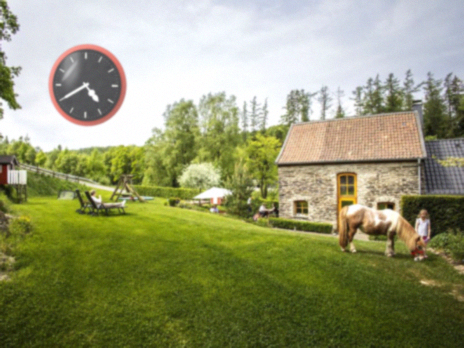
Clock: 4:40
